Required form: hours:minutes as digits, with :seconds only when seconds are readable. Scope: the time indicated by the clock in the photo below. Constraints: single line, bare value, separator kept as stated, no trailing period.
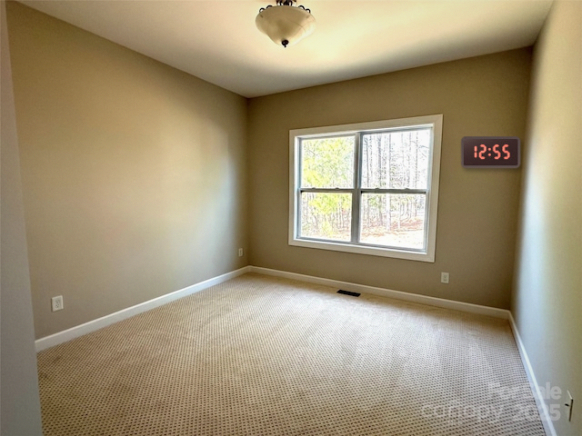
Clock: 12:55
